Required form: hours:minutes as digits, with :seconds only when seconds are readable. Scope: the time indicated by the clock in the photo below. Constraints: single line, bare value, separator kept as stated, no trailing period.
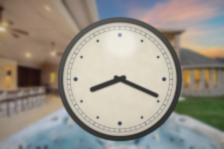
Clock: 8:19
